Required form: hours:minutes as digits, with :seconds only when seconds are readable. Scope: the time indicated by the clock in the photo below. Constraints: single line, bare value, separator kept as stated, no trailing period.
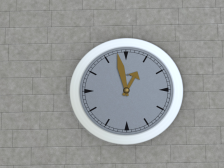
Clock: 12:58
